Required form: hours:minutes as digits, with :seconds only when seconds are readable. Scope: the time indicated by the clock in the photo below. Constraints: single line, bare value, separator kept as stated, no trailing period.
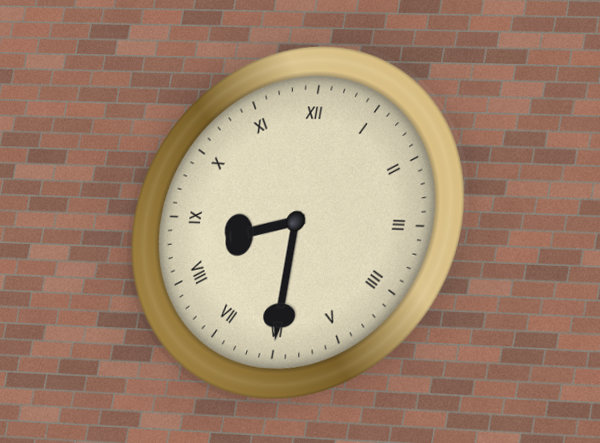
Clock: 8:30
